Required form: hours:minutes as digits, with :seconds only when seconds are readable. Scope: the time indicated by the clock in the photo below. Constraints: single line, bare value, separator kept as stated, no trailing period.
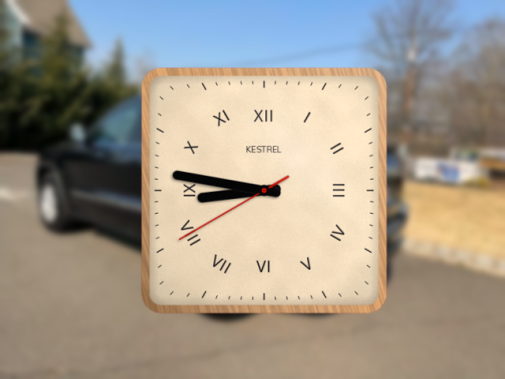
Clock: 8:46:40
